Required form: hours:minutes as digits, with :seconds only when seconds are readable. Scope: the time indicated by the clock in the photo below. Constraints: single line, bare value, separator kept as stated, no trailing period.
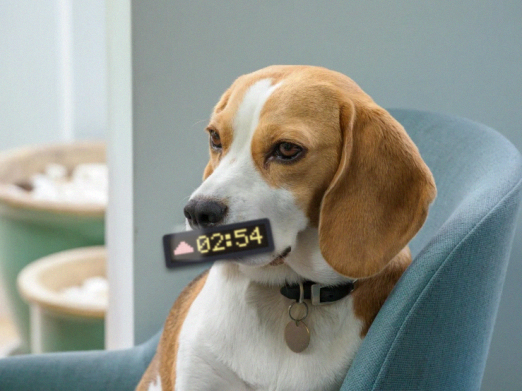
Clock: 2:54
